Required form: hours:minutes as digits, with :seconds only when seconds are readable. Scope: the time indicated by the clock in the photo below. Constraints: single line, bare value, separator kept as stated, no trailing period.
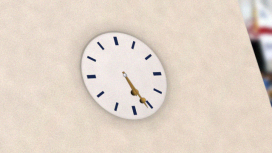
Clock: 5:26
